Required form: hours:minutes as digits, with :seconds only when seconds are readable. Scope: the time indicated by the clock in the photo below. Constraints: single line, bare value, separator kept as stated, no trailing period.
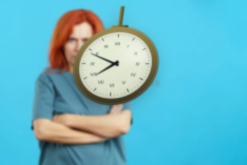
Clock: 7:49
